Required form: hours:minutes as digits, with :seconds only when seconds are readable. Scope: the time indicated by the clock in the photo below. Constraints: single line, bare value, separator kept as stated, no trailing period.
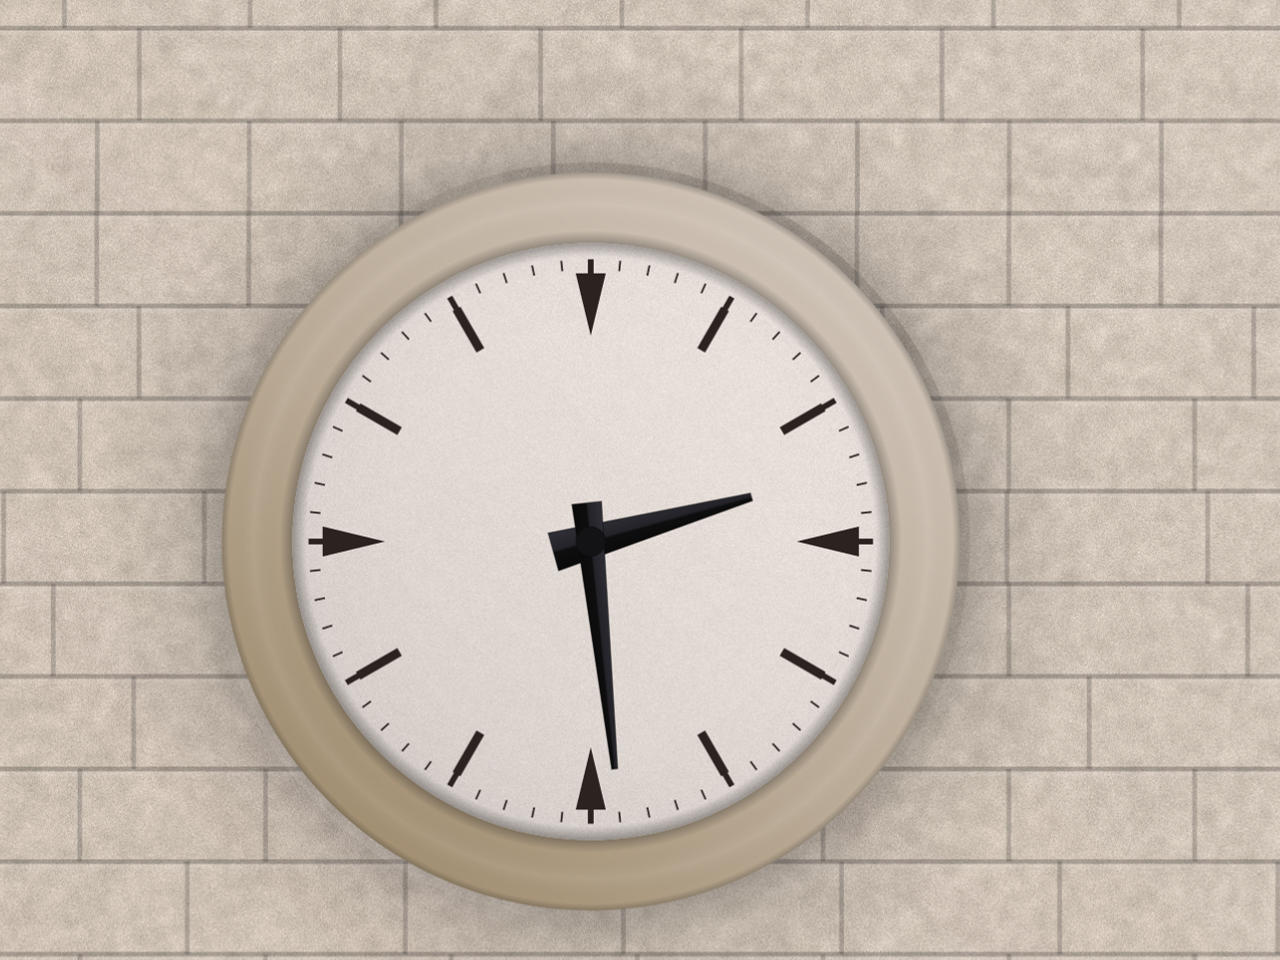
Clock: 2:29
